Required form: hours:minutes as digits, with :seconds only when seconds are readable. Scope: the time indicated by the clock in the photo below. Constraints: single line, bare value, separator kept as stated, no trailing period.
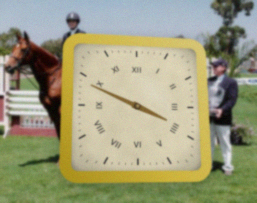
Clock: 3:49
